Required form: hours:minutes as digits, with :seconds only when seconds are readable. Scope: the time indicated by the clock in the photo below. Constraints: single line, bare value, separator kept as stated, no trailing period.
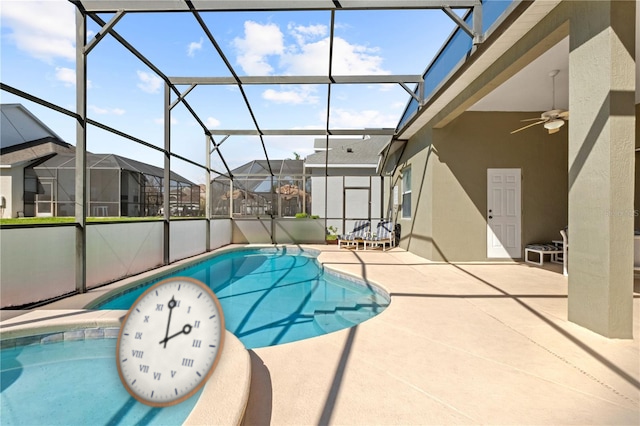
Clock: 1:59
